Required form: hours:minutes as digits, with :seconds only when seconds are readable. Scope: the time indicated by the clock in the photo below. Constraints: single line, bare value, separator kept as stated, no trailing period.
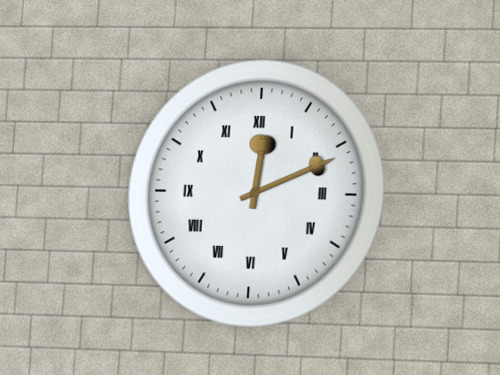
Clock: 12:11
